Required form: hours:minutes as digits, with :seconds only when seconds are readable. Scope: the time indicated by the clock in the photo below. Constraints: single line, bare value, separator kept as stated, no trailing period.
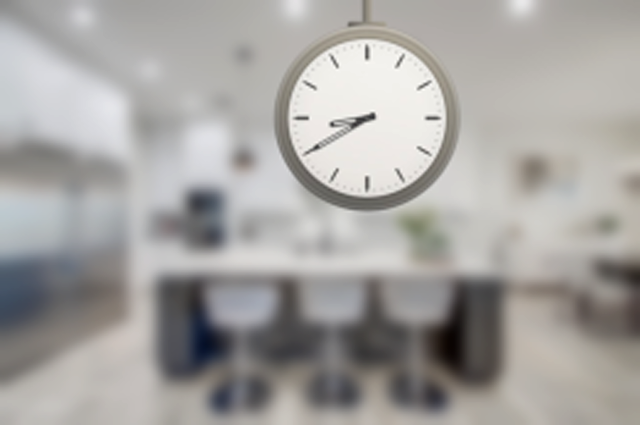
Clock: 8:40
